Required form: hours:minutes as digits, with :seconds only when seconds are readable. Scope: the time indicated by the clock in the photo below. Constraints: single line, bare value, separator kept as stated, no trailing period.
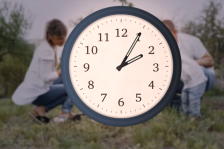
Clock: 2:05
